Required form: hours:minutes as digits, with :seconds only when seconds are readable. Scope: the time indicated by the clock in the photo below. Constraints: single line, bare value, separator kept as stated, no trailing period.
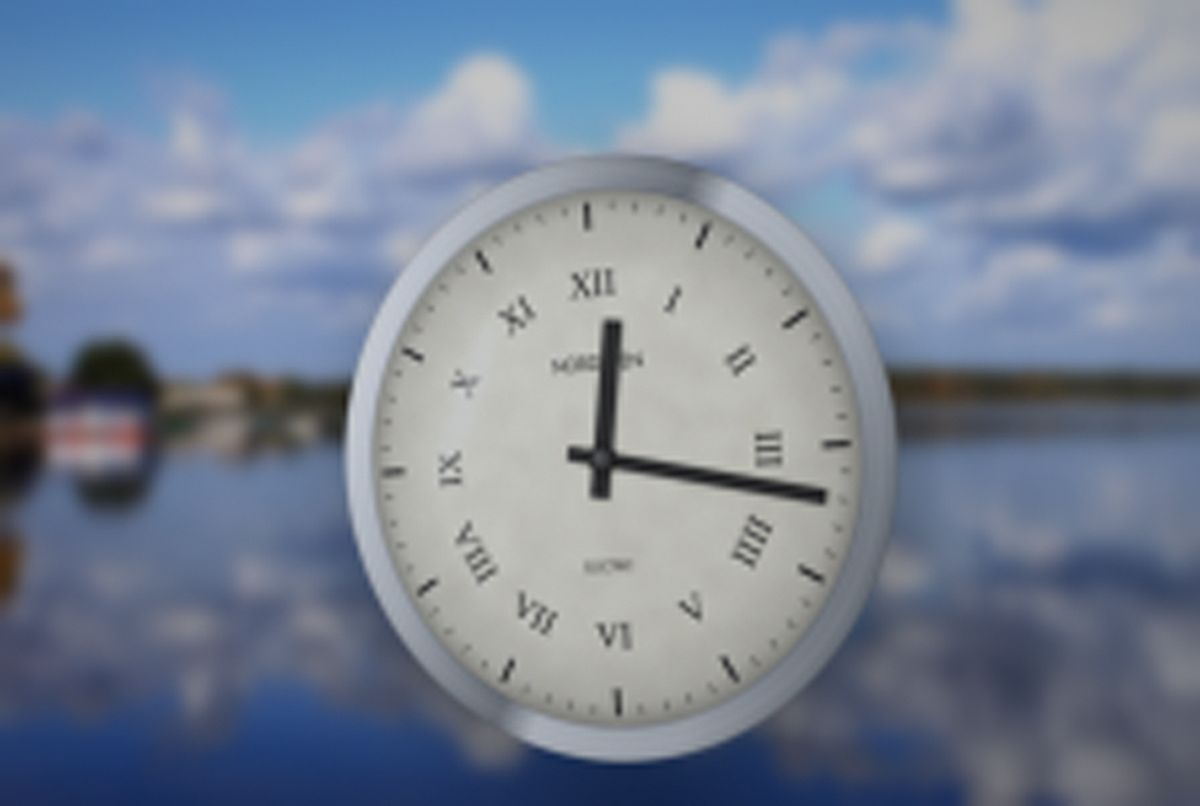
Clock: 12:17
